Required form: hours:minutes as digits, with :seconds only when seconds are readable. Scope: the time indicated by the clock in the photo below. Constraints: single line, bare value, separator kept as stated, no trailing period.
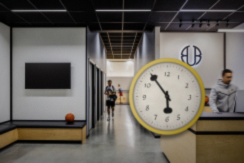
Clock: 5:54
